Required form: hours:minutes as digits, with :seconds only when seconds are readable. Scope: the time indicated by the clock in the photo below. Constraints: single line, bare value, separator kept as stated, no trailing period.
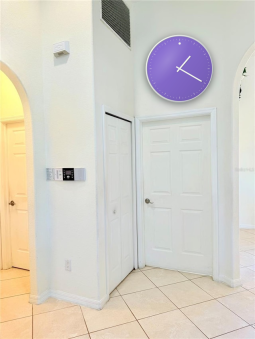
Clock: 1:20
